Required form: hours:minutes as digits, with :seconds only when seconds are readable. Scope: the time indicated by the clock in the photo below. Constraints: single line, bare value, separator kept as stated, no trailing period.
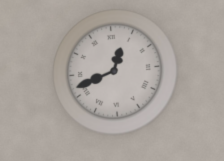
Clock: 12:42
